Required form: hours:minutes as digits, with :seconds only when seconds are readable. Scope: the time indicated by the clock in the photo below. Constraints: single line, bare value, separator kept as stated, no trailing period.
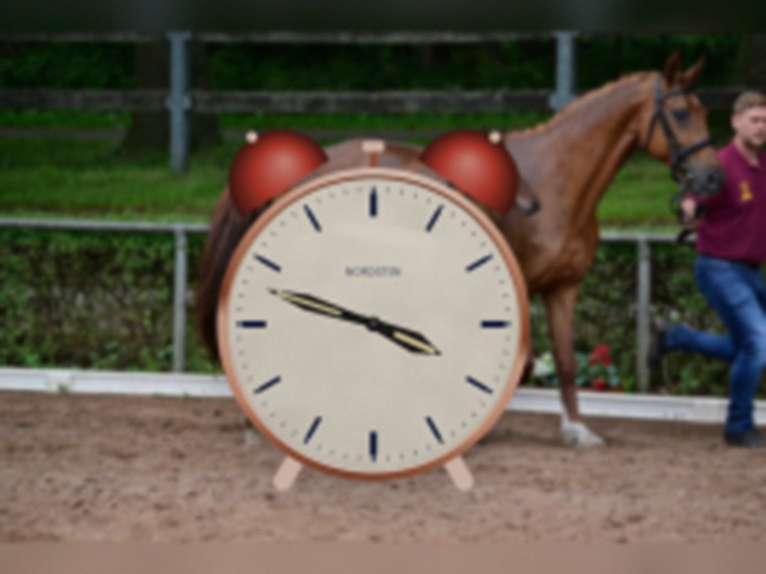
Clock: 3:48
